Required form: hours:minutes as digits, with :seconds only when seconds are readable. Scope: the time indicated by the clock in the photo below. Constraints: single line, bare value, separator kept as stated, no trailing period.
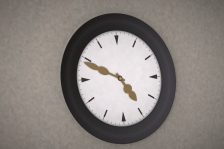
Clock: 4:49
